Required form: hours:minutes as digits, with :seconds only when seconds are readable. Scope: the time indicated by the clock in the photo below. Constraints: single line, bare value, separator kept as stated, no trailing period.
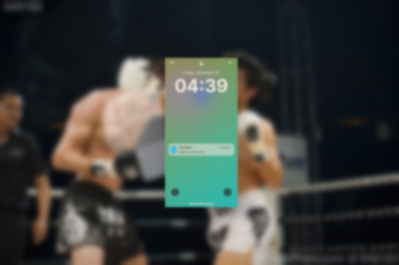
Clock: 4:39
